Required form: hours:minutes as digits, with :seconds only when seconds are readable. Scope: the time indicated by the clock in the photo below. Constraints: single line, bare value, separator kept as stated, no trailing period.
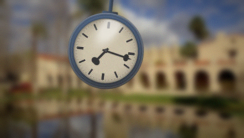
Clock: 7:17
